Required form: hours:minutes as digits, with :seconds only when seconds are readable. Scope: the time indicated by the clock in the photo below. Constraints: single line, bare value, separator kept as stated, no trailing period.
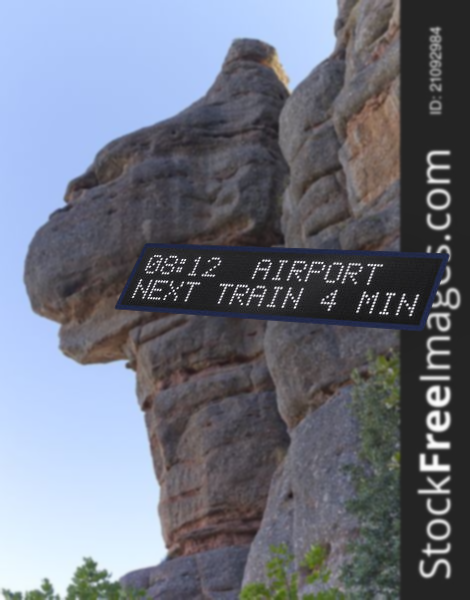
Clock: 8:12
